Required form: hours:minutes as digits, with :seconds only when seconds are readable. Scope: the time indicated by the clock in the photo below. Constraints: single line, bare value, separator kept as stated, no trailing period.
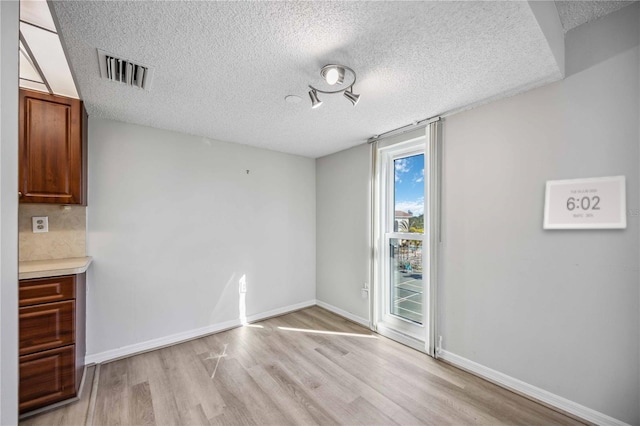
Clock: 6:02
